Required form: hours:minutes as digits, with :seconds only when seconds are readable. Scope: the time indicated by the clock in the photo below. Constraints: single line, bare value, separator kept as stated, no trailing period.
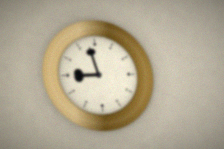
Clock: 8:58
